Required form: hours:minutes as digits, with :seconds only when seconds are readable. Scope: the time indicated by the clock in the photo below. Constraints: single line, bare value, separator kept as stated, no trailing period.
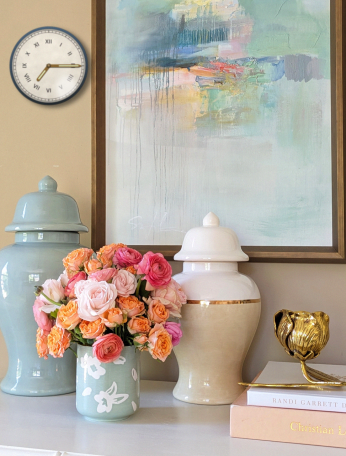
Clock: 7:15
